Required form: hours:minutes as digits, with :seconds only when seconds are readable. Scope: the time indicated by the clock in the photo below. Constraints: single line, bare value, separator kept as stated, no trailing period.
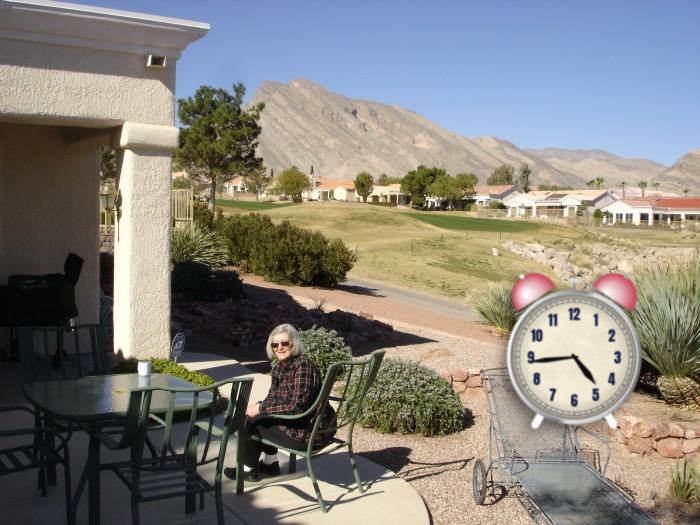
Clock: 4:44
